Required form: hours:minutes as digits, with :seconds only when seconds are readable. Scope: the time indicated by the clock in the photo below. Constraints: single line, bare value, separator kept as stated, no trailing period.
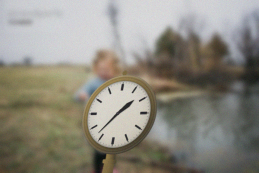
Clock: 1:37
